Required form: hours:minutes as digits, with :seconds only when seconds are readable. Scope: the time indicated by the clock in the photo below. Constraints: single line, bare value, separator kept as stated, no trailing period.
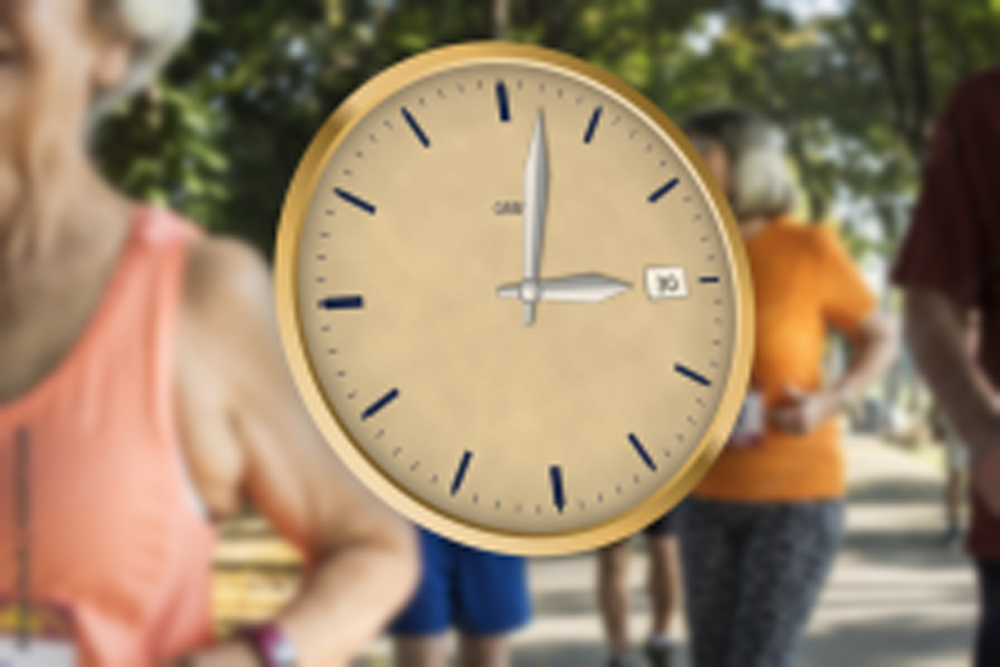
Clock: 3:02
